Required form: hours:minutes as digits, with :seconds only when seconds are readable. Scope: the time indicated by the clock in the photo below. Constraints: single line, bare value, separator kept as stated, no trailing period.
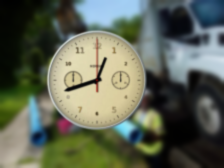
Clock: 12:42
